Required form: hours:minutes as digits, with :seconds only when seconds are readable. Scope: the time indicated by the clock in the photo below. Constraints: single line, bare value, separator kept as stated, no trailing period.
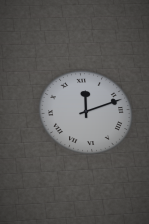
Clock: 12:12
